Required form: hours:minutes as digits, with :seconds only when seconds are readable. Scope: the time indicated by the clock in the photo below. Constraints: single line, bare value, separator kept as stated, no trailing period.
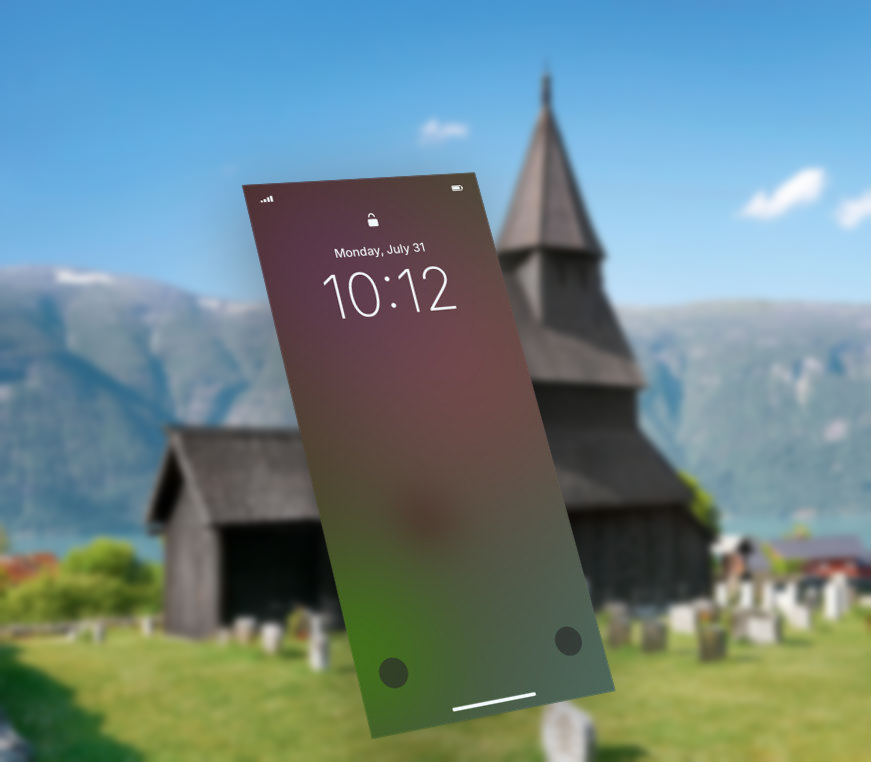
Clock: 10:12
